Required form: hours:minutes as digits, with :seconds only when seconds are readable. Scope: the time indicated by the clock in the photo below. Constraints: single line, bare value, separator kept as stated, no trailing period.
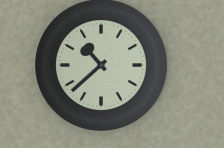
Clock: 10:38
